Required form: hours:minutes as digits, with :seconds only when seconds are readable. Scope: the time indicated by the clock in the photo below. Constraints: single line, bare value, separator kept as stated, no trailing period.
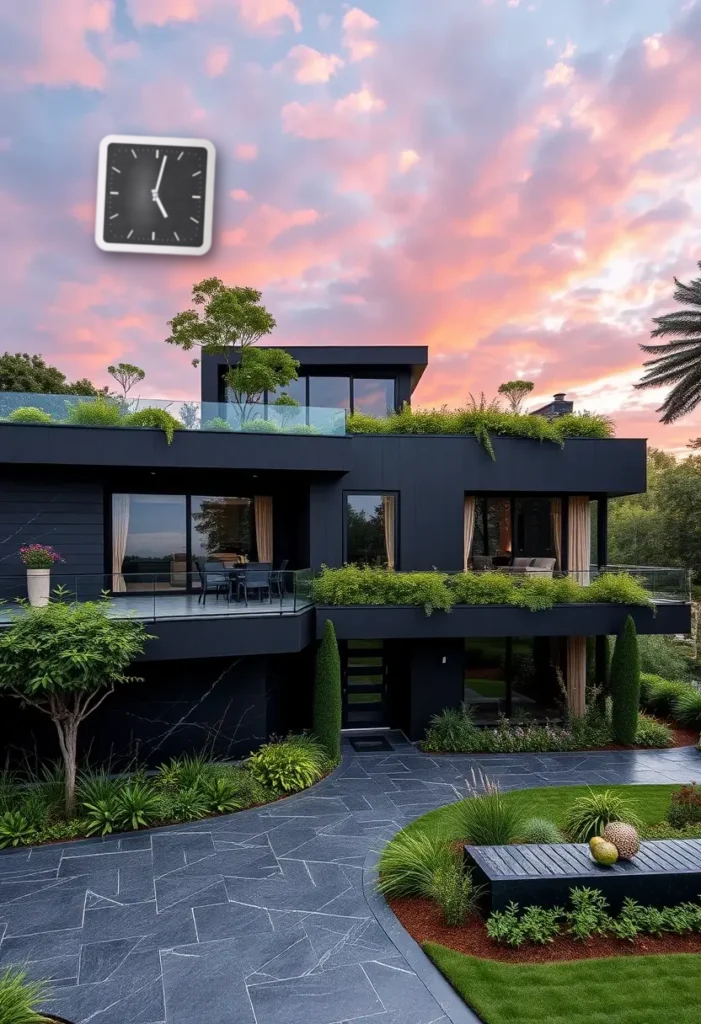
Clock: 5:02
